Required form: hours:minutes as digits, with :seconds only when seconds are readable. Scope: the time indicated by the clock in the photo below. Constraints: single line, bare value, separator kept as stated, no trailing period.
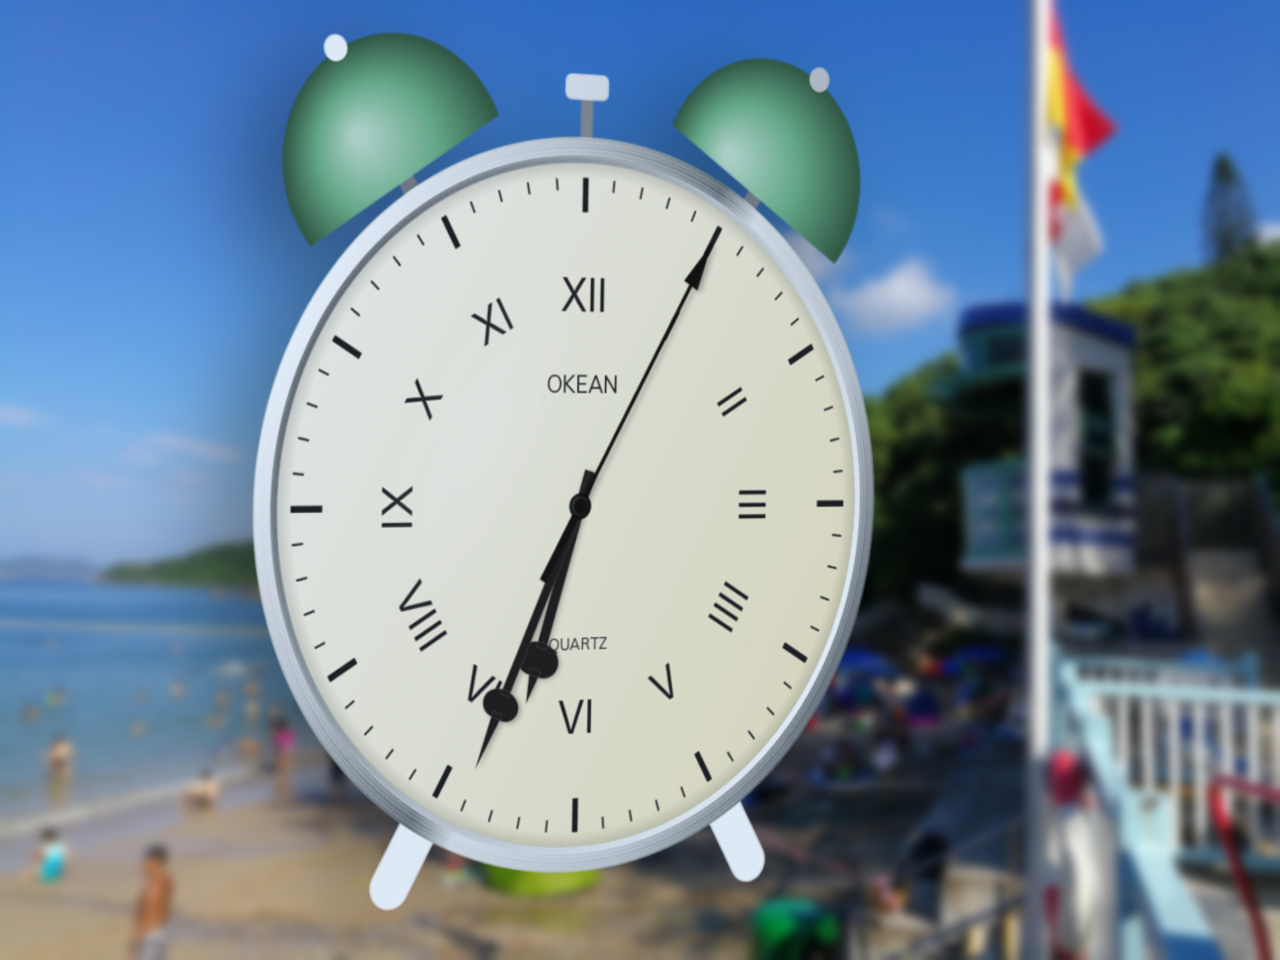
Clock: 6:34:05
